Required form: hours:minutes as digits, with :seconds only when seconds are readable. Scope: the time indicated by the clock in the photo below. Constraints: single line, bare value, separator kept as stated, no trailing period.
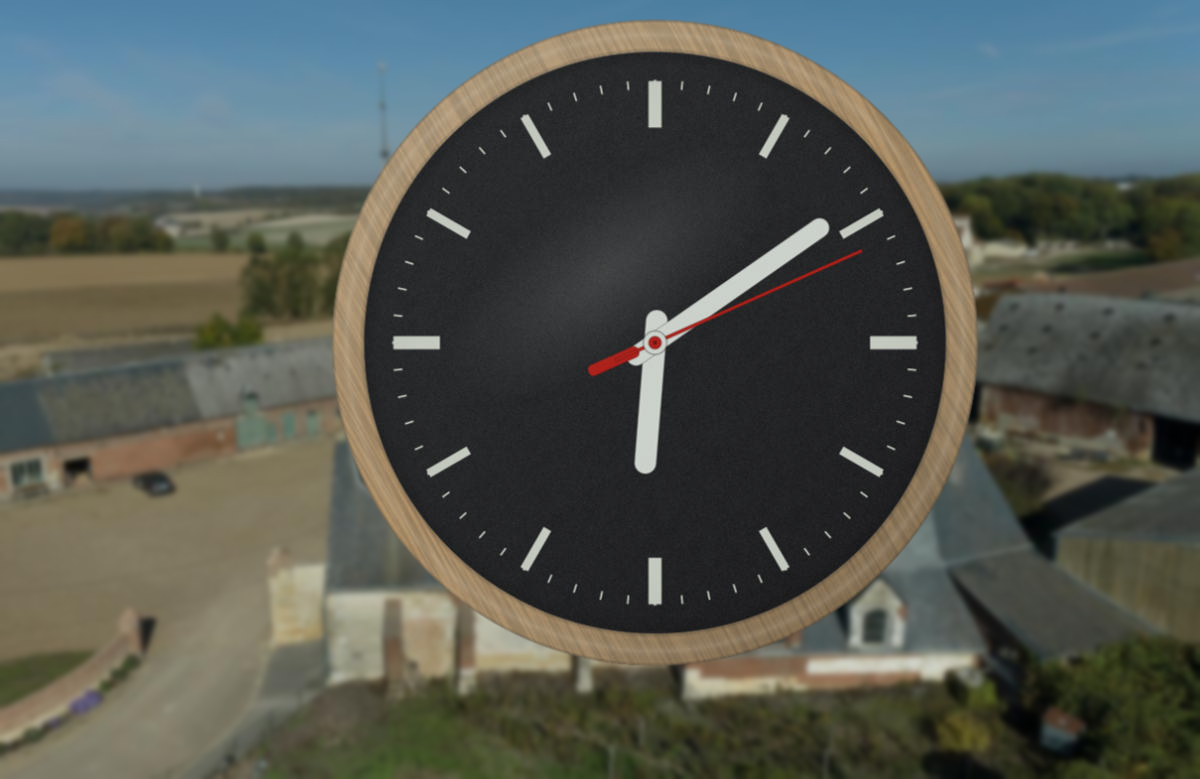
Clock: 6:09:11
